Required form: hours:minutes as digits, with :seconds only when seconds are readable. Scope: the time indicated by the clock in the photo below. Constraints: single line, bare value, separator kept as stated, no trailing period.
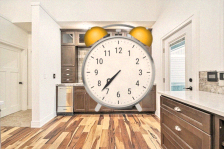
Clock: 7:37
